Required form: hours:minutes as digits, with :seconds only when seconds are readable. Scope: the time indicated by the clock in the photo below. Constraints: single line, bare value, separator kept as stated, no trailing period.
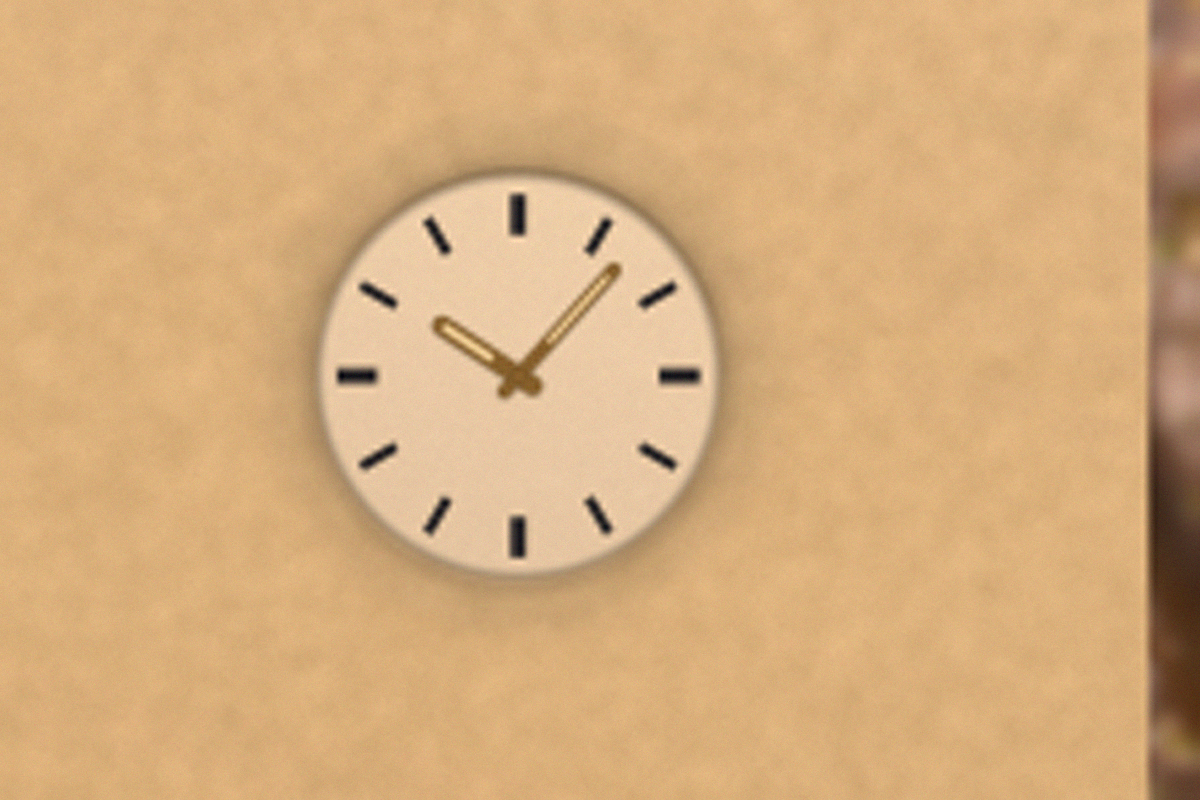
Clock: 10:07
